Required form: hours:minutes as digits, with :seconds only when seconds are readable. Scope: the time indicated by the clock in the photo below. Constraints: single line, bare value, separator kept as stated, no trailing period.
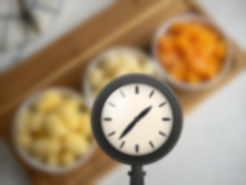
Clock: 1:37
